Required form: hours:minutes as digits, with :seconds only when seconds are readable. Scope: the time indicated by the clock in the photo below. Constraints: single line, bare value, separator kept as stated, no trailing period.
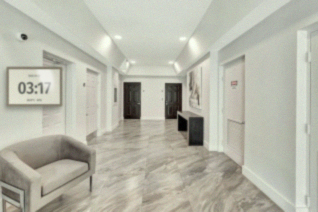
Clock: 3:17
